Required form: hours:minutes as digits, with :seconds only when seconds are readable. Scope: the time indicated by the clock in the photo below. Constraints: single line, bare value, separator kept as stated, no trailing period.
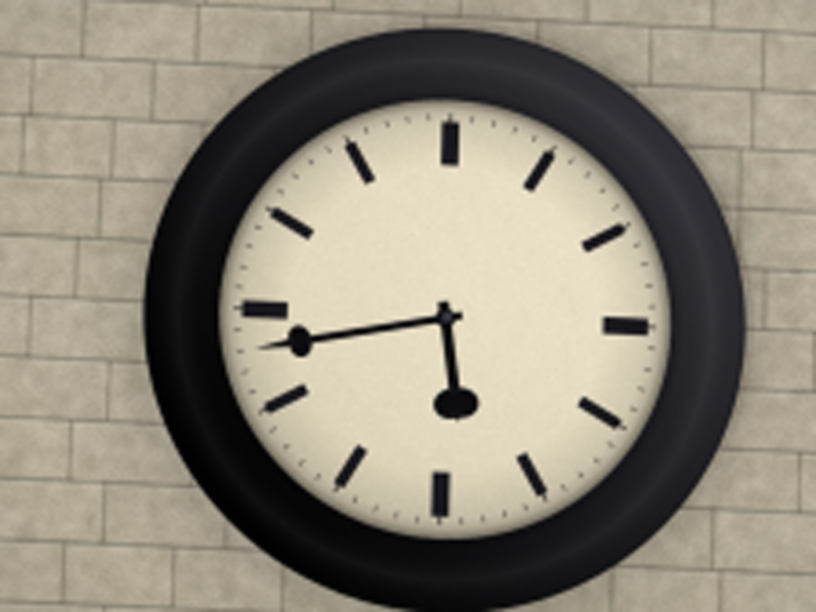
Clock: 5:43
